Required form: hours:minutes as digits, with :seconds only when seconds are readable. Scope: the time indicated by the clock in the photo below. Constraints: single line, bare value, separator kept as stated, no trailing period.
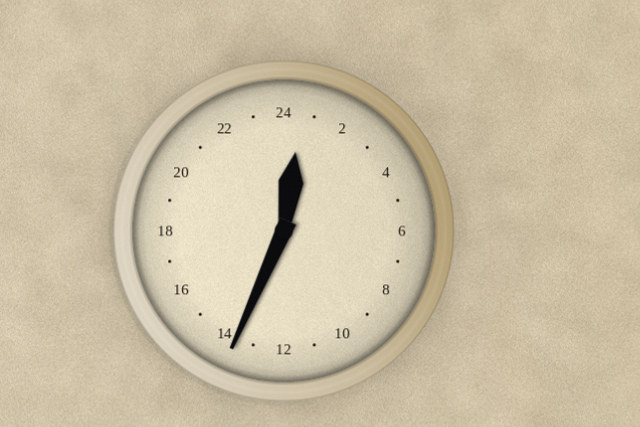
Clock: 0:34
